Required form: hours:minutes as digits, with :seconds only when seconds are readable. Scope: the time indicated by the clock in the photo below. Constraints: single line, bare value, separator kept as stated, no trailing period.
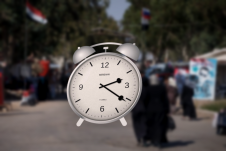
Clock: 2:21
